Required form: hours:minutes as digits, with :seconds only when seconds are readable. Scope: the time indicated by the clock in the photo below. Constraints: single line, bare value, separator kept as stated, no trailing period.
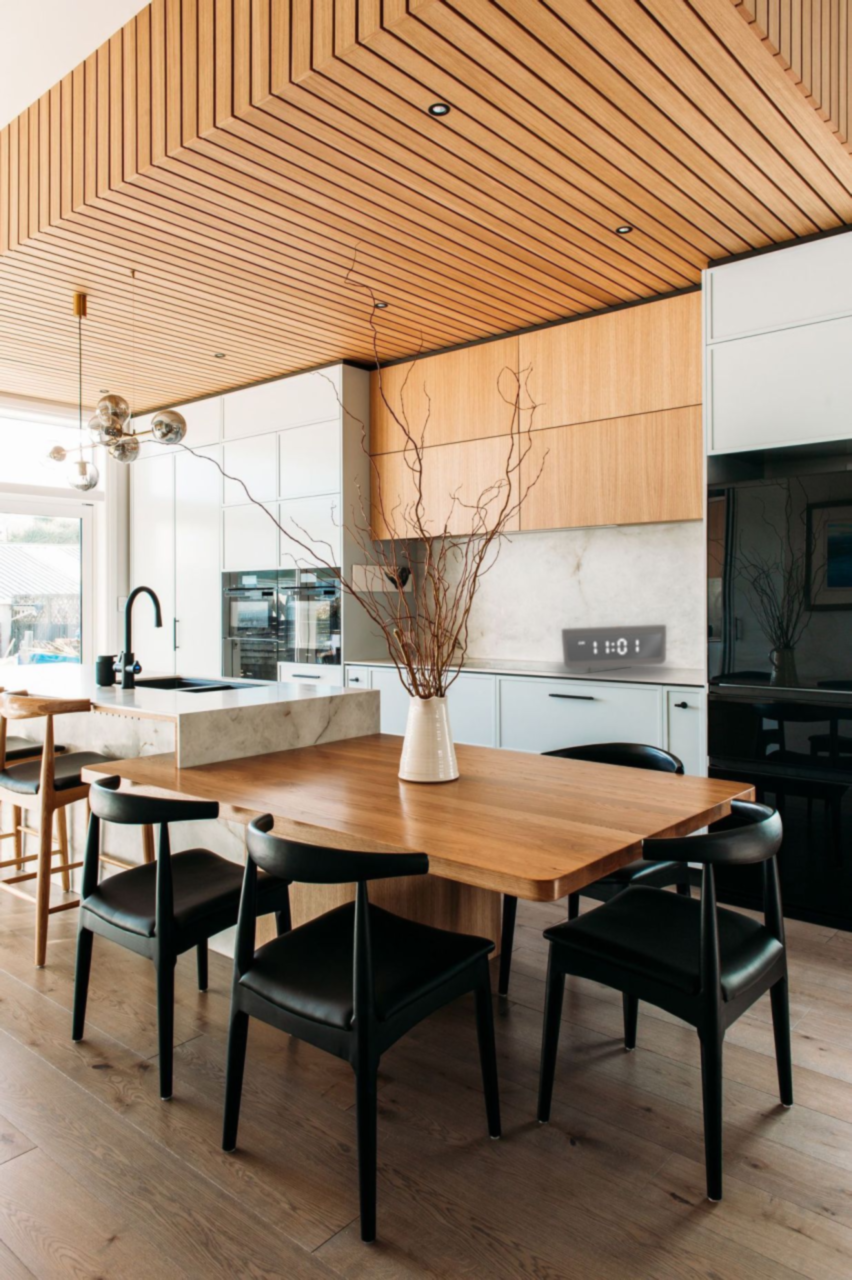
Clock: 11:01
